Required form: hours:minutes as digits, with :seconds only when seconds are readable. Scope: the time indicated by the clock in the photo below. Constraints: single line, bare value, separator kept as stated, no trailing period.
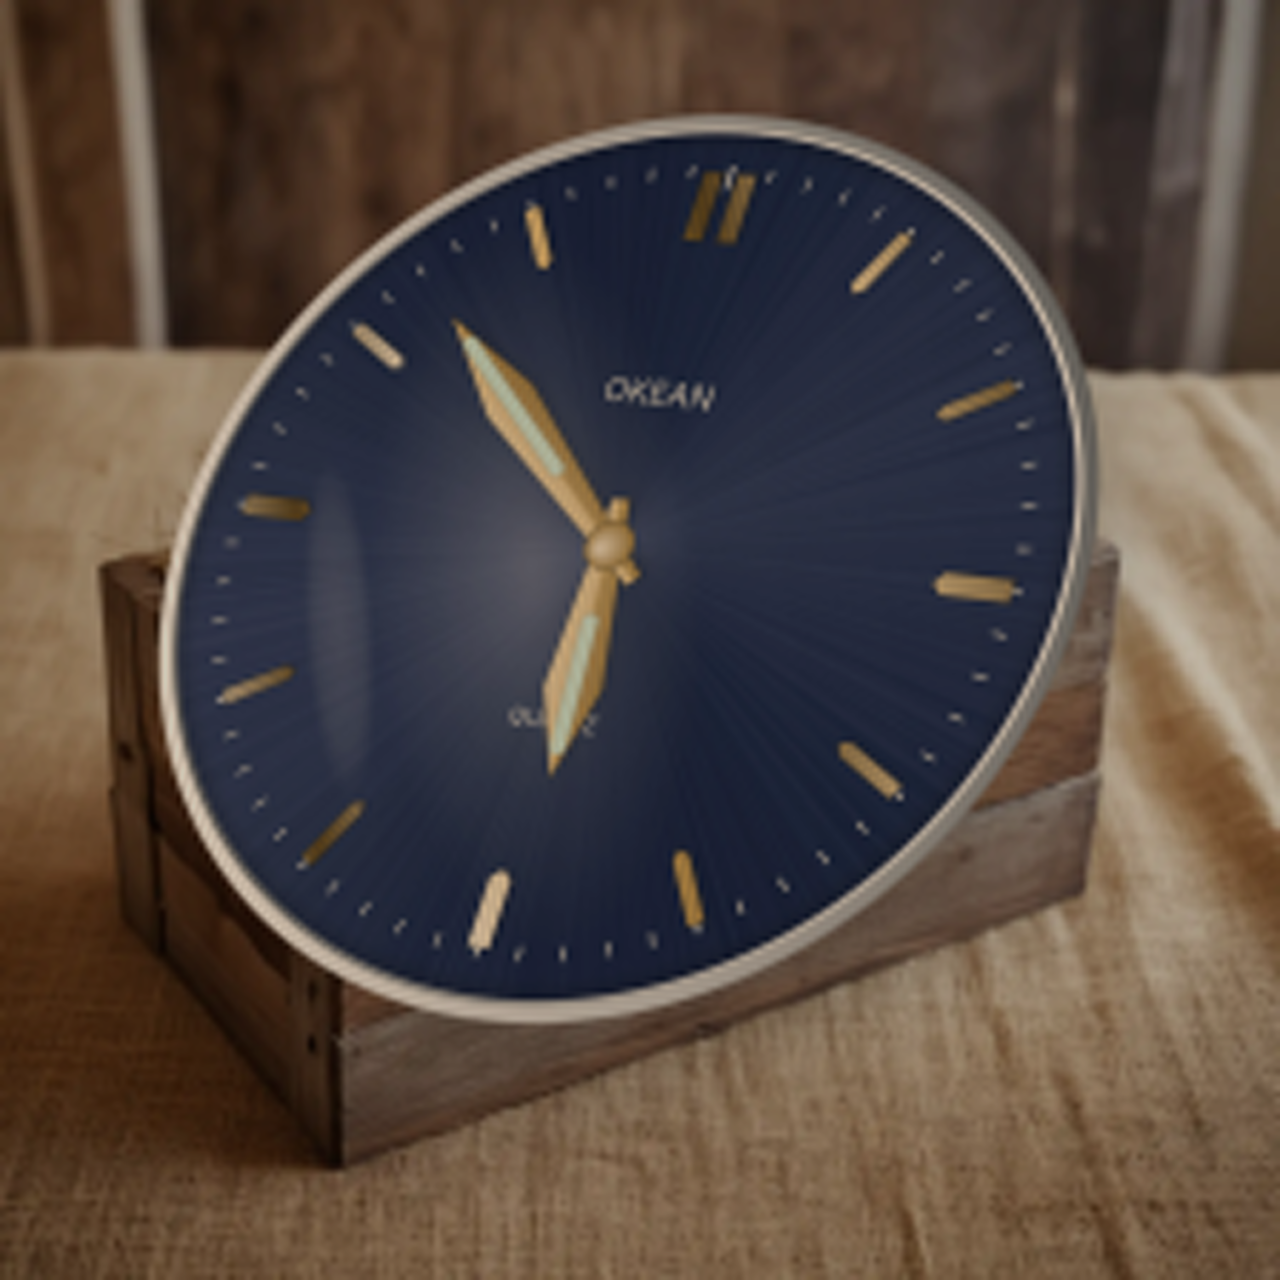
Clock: 5:52
